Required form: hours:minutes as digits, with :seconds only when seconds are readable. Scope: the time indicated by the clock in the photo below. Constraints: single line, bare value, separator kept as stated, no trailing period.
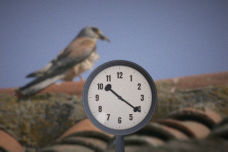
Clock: 10:21
